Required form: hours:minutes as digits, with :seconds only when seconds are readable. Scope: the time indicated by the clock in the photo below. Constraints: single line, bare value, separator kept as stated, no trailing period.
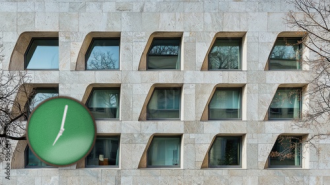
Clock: 7:02
